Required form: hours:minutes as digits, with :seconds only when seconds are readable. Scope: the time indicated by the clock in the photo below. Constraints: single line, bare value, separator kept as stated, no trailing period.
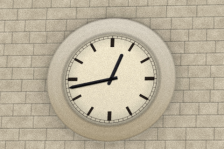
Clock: 12:43
